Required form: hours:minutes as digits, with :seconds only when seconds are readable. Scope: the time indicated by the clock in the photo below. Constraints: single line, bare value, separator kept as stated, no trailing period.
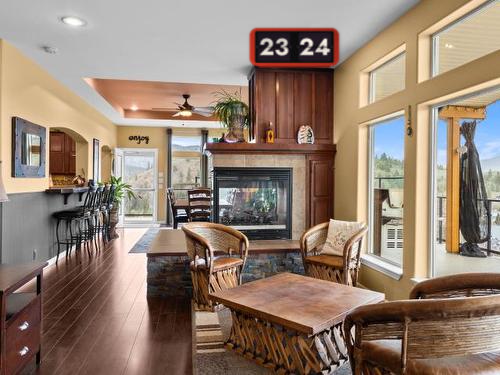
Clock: 23:24
